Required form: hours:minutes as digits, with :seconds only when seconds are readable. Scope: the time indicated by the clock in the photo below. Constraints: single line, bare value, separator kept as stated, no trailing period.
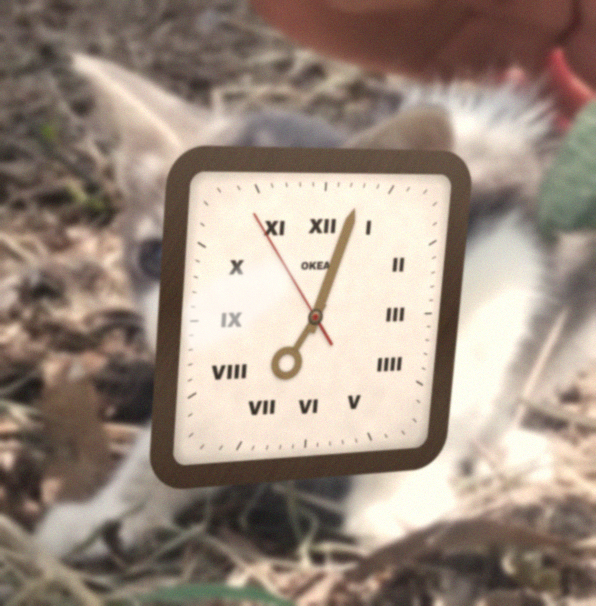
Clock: 7:02:54
